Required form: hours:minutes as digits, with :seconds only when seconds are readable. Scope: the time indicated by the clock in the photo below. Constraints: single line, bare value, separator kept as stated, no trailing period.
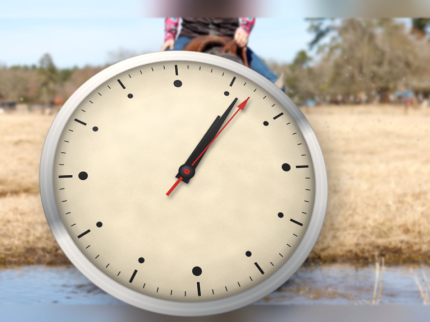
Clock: 1:06:07
